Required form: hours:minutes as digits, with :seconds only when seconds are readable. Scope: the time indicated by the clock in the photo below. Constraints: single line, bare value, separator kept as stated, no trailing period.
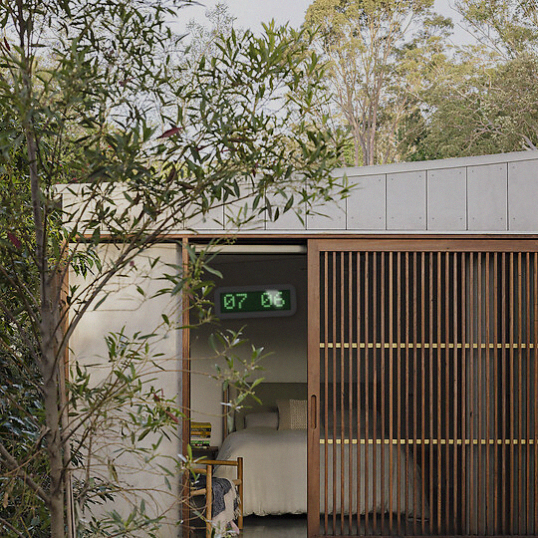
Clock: 7:06
